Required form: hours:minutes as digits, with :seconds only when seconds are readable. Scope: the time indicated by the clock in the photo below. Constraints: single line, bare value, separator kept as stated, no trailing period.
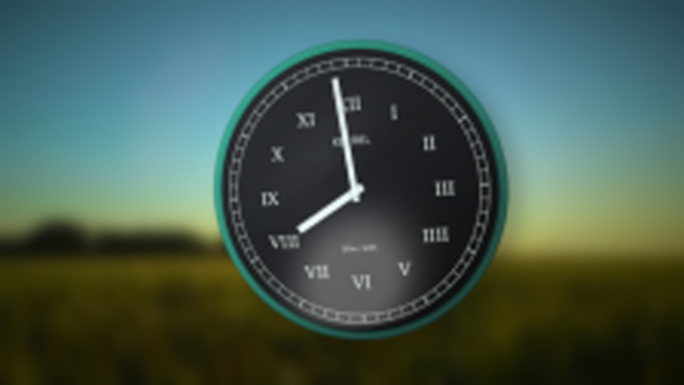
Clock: 7:59
